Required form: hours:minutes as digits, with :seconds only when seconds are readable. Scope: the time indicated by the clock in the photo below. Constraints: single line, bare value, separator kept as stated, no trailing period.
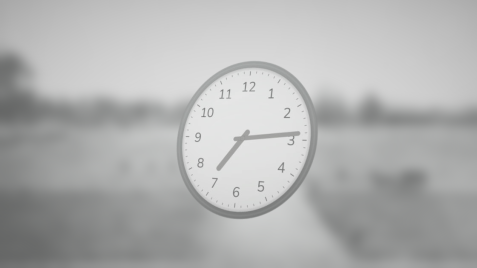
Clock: 7:14
